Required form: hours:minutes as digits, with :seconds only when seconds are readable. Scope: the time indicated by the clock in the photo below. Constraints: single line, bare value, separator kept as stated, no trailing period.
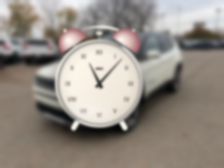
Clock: 11:07
